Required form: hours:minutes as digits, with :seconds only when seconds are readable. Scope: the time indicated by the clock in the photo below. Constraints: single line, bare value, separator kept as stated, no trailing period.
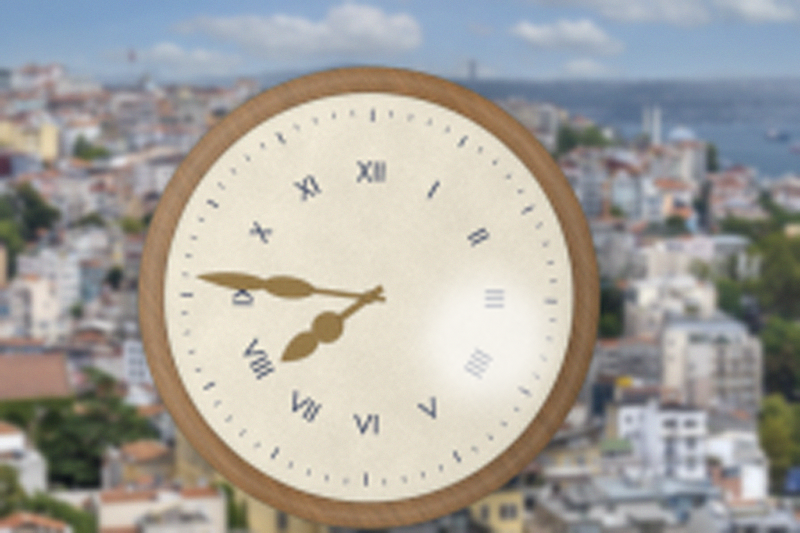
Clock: 7:46
